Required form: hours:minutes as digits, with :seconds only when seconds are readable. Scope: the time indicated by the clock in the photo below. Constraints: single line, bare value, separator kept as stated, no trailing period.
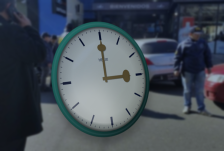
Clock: 3:00
